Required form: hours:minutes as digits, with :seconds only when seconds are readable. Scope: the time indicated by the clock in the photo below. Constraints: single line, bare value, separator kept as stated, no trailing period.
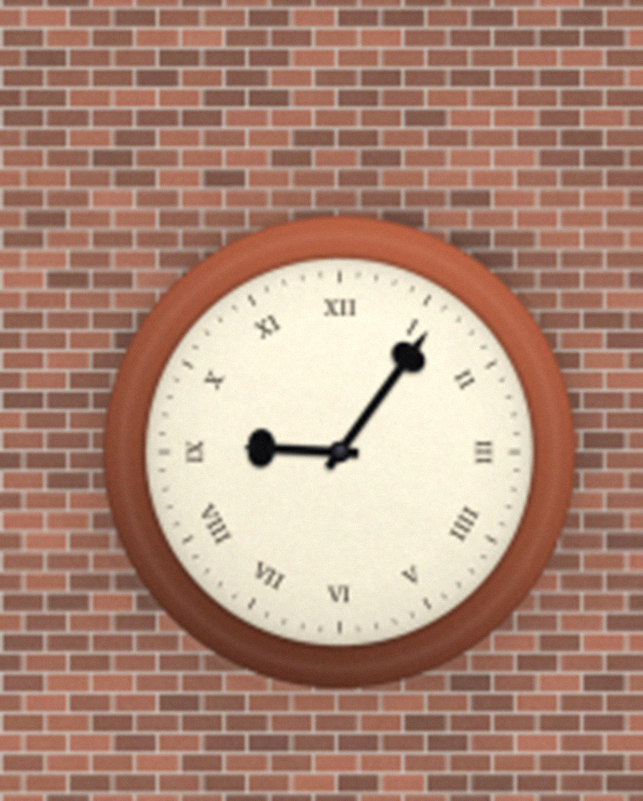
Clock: 9:06
